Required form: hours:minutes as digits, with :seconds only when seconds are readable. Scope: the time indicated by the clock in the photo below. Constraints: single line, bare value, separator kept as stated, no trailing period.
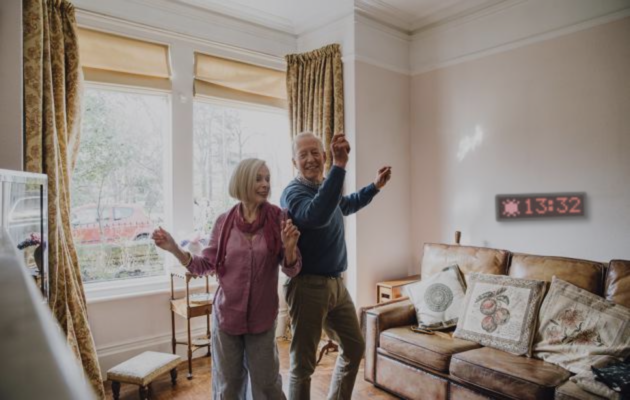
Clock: 13:32
